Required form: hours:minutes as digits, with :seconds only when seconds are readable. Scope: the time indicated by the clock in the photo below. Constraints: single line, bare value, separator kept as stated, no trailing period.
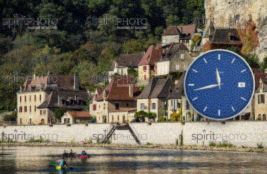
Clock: 11:43
